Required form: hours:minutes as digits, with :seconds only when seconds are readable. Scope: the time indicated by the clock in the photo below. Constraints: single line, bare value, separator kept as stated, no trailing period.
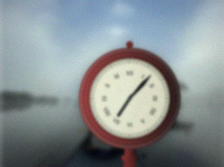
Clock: 7:07
